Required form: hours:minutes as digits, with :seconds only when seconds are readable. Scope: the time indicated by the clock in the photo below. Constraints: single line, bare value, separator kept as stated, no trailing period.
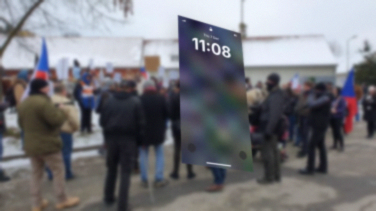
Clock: 11:08
